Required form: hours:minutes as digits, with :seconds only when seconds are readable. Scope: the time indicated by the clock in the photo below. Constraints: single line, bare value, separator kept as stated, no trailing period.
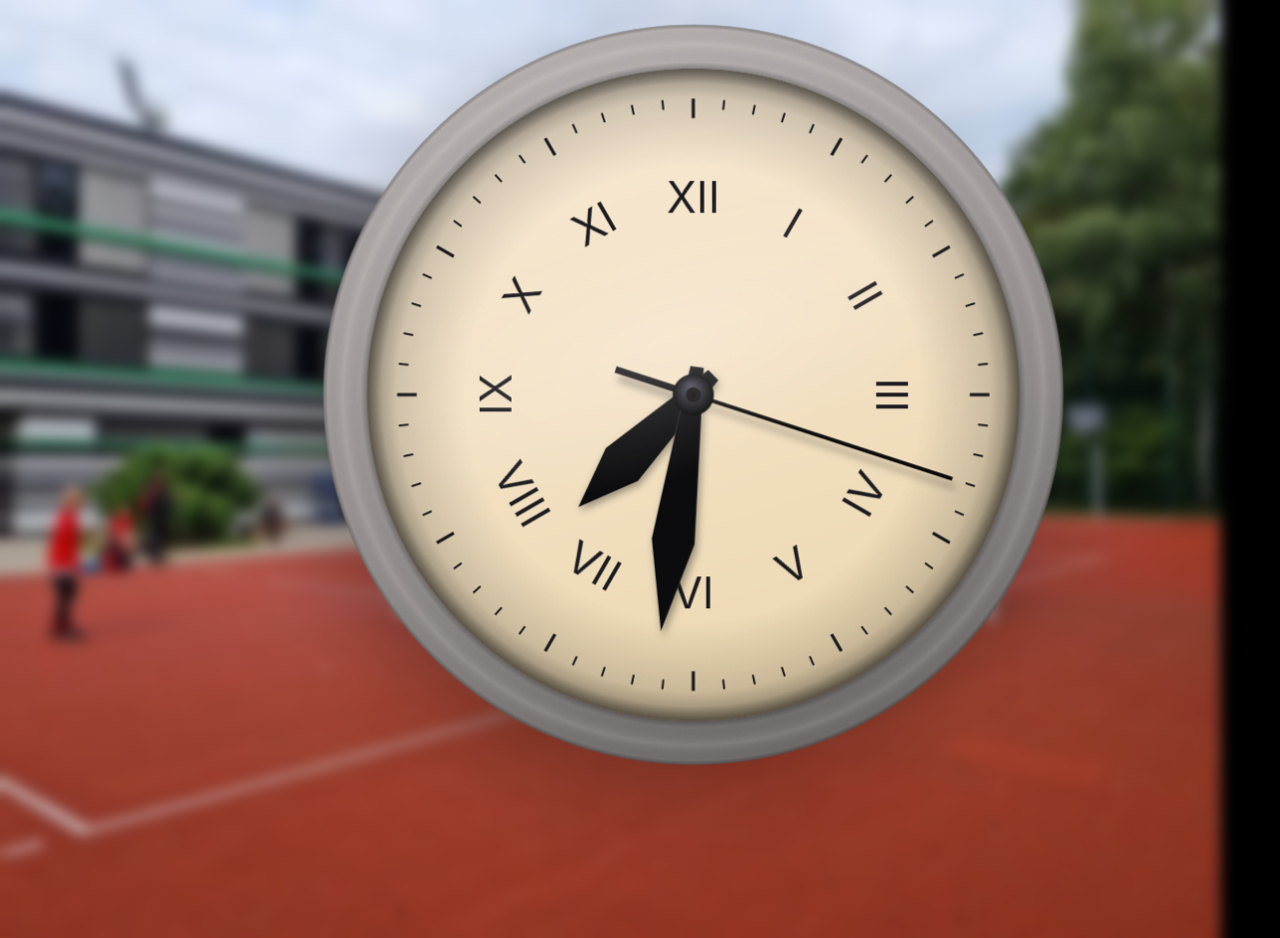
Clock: 7:31:18
